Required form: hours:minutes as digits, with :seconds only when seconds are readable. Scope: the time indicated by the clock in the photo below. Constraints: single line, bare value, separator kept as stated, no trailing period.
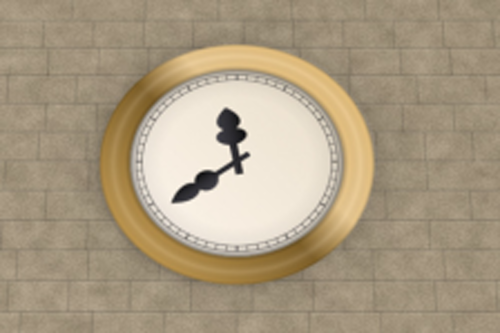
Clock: 11:39
